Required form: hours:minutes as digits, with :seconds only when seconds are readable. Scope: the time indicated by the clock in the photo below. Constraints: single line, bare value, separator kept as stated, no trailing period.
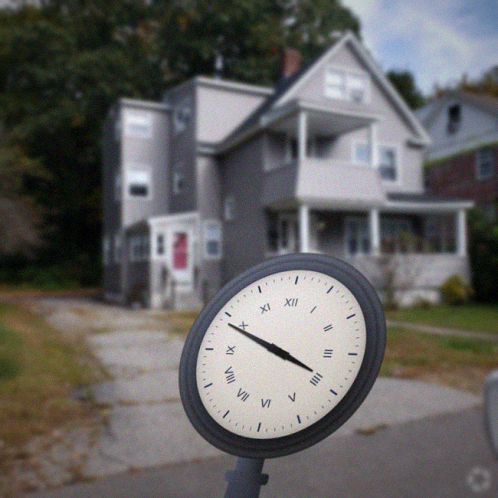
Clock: 3:49
